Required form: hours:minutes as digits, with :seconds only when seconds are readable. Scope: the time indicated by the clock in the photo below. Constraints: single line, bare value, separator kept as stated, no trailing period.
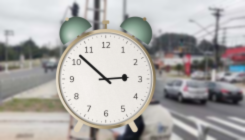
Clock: 2:52
